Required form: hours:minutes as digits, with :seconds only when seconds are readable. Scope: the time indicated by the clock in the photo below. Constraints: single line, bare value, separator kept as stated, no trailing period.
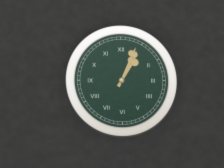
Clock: 1:04
